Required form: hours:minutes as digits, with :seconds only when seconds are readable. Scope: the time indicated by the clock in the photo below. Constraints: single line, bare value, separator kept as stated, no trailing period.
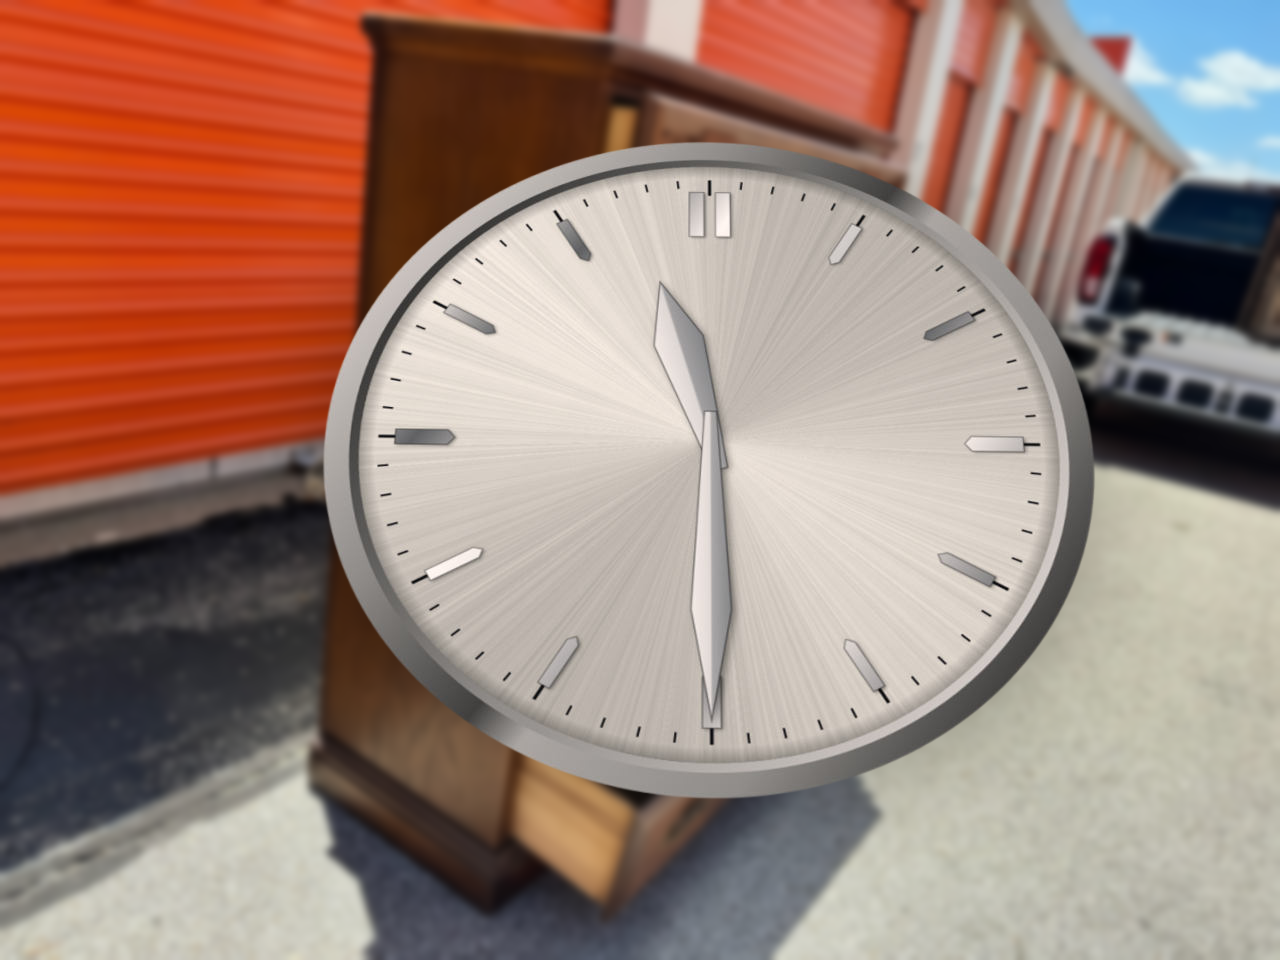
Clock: 11:30
